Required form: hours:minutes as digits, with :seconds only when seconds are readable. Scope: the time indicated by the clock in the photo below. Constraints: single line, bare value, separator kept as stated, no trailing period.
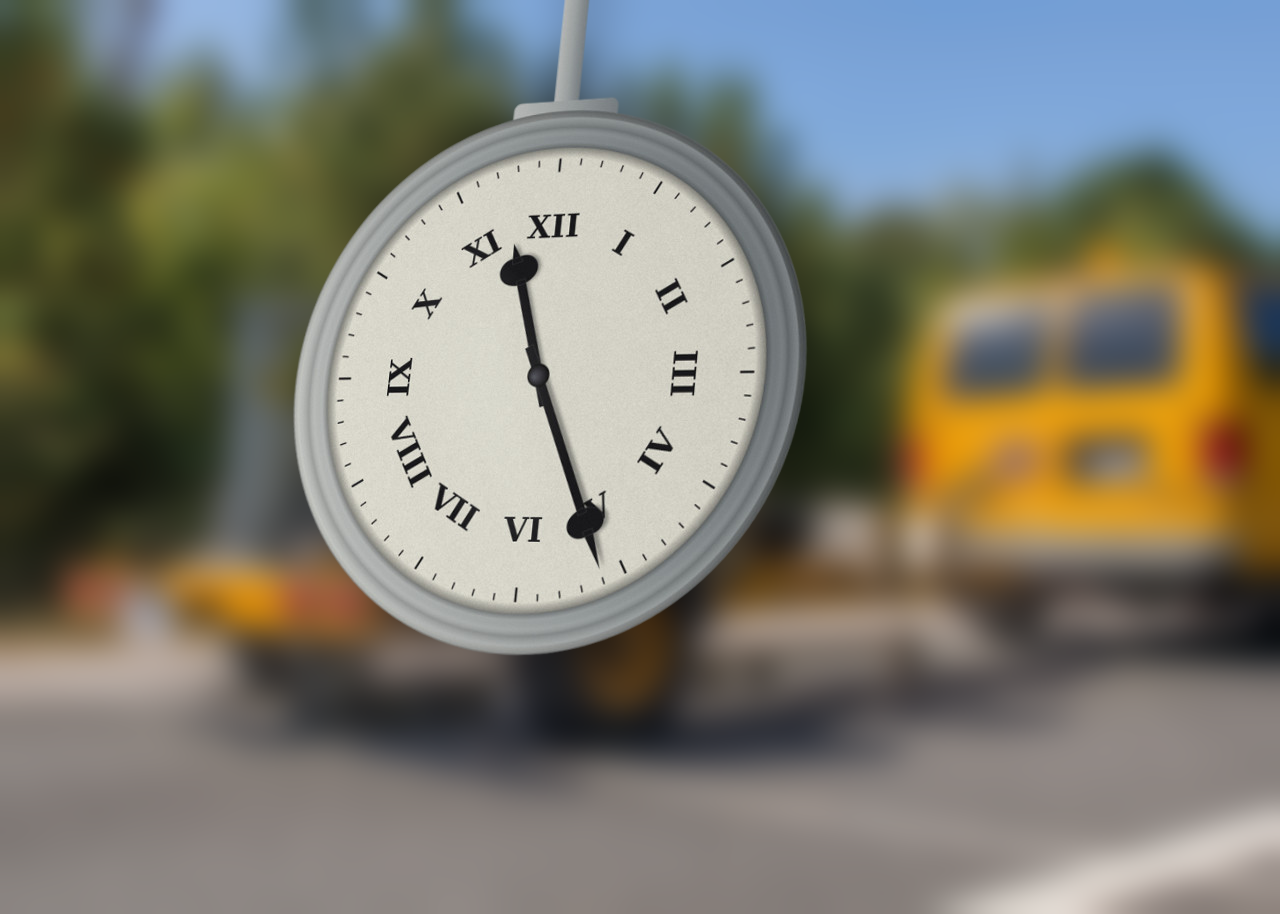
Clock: 11:26
